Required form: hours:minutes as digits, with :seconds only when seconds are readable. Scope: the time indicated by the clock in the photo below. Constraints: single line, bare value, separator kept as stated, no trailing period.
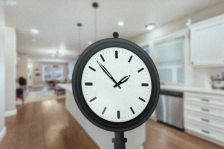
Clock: 1:53
